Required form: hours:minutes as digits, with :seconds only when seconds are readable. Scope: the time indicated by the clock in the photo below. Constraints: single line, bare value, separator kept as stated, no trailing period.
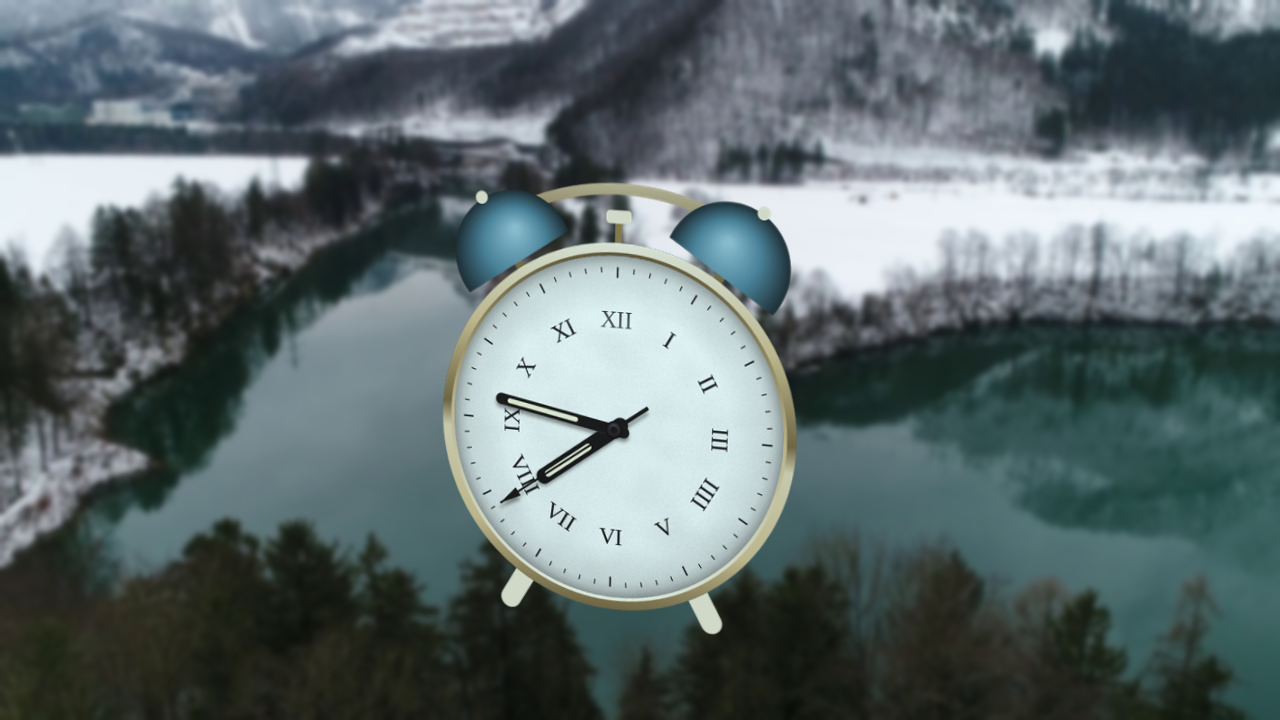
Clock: 7:46:39
